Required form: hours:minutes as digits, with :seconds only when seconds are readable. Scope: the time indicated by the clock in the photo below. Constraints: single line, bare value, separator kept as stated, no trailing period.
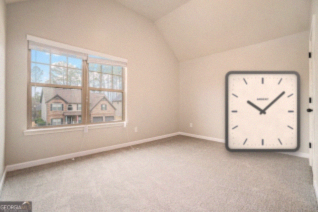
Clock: 10:08
